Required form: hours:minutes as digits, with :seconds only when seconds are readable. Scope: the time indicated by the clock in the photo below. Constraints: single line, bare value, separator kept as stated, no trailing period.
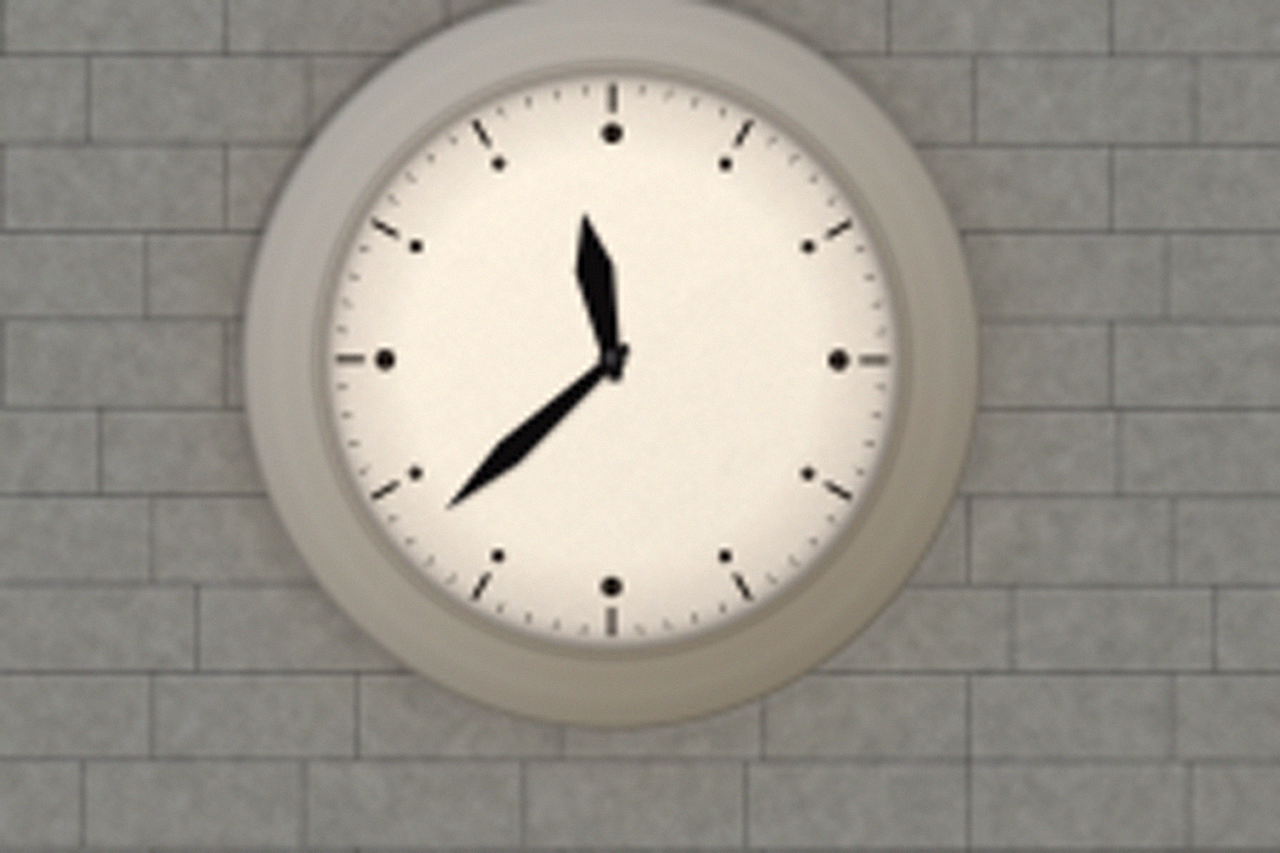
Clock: 11:38
